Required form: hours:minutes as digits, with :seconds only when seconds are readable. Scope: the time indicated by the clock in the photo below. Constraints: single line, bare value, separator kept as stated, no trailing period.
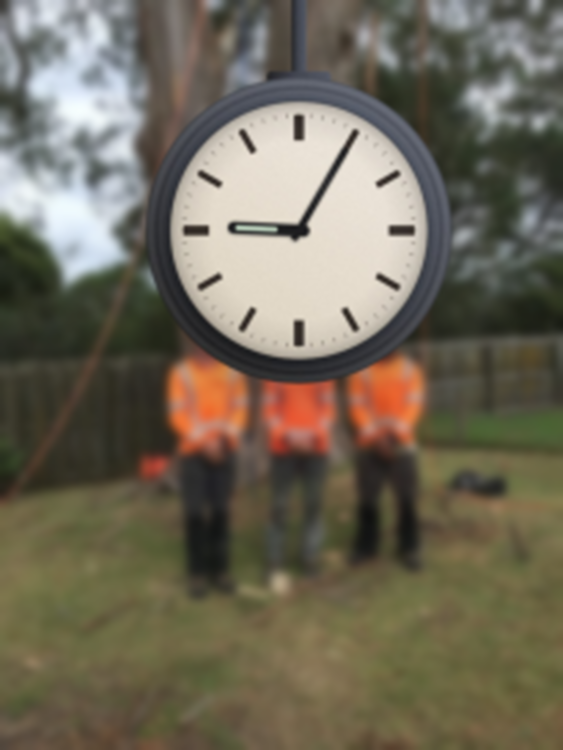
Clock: 9:05
